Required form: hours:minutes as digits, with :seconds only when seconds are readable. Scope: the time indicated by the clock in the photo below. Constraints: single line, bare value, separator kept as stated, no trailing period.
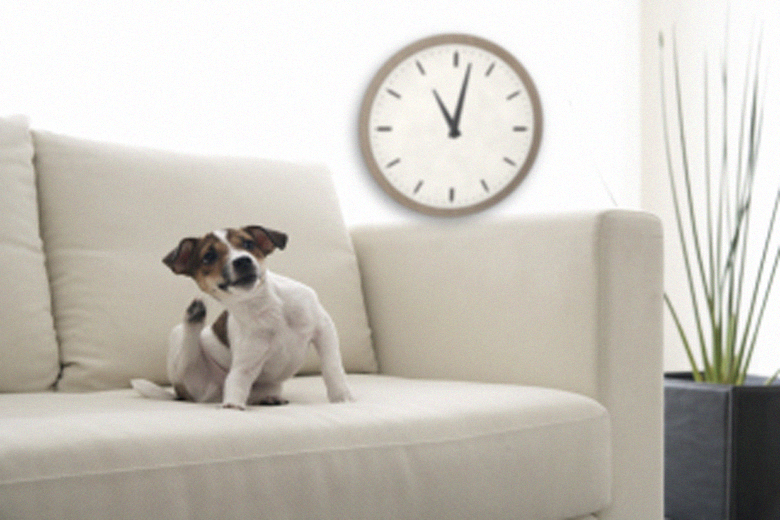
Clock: 11:02
